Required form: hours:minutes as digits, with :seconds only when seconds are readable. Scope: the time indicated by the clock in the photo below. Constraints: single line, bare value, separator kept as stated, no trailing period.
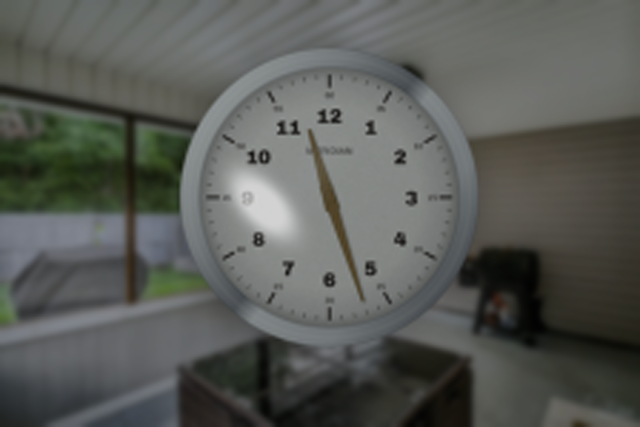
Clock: 11:27
